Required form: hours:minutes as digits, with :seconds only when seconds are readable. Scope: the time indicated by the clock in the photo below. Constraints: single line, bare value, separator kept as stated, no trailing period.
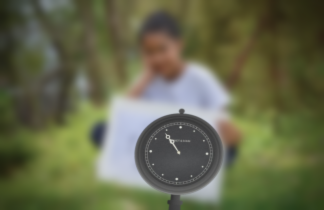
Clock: 10:54
